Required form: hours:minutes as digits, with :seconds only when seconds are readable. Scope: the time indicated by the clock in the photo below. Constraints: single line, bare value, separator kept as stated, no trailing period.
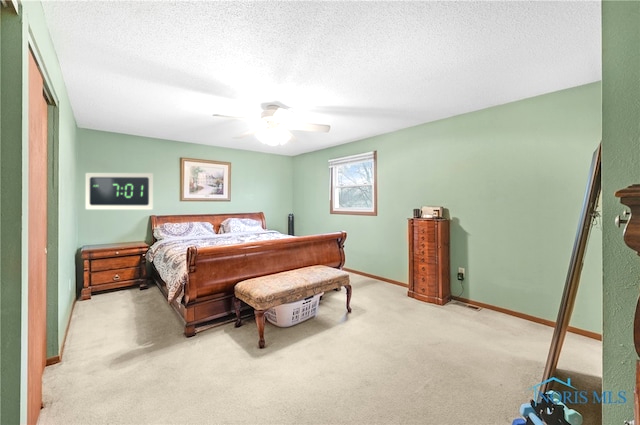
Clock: 7:01
